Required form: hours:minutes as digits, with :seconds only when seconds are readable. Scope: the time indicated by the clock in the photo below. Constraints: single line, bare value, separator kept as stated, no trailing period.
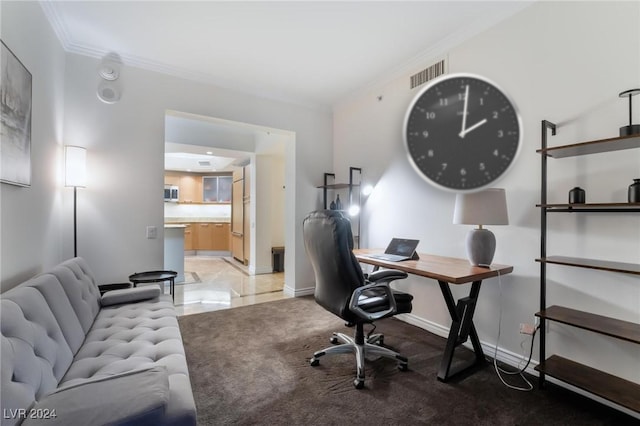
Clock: 2:01
